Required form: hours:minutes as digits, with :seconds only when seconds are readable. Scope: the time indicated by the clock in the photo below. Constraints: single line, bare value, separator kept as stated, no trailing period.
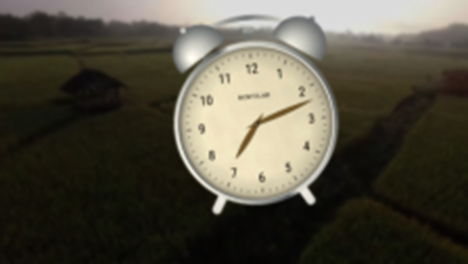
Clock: 7:12
